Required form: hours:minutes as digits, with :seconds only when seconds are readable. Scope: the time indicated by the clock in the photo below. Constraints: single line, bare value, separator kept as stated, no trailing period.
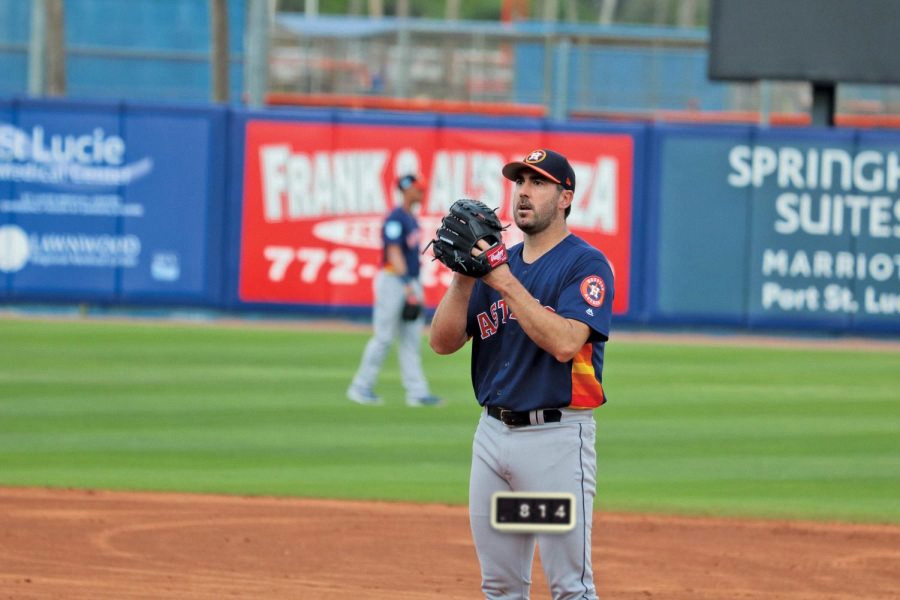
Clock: 8:14
